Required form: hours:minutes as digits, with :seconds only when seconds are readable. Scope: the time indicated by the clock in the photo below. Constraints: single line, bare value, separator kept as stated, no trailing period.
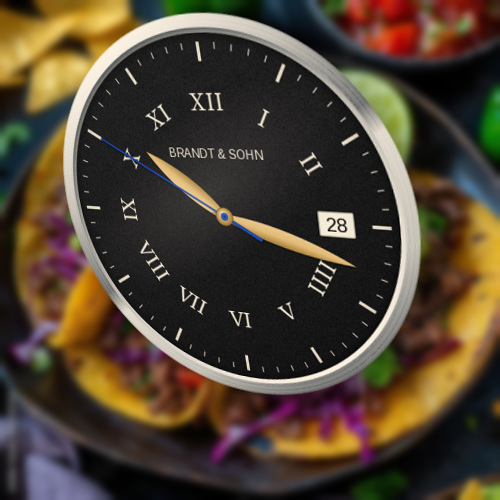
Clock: 10:17:50
